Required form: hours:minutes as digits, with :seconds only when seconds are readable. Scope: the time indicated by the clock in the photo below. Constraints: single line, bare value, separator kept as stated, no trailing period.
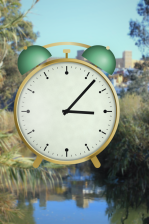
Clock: 3:07
